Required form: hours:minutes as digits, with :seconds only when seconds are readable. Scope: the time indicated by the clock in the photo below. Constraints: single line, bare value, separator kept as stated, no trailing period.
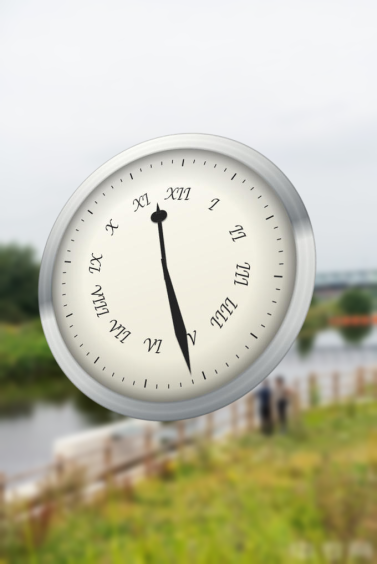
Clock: 11:26
